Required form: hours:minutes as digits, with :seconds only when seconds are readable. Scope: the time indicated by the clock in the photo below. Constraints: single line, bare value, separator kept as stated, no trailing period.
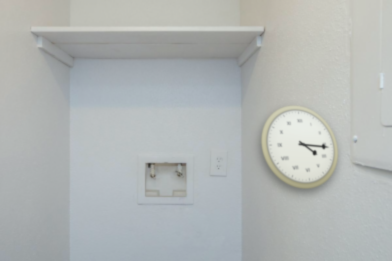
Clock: 4:16
